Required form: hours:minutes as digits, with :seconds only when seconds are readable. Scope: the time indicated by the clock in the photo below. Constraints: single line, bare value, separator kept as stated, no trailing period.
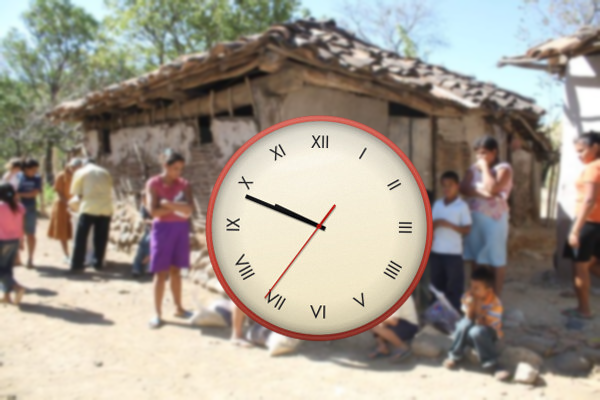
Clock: 9:48:36
